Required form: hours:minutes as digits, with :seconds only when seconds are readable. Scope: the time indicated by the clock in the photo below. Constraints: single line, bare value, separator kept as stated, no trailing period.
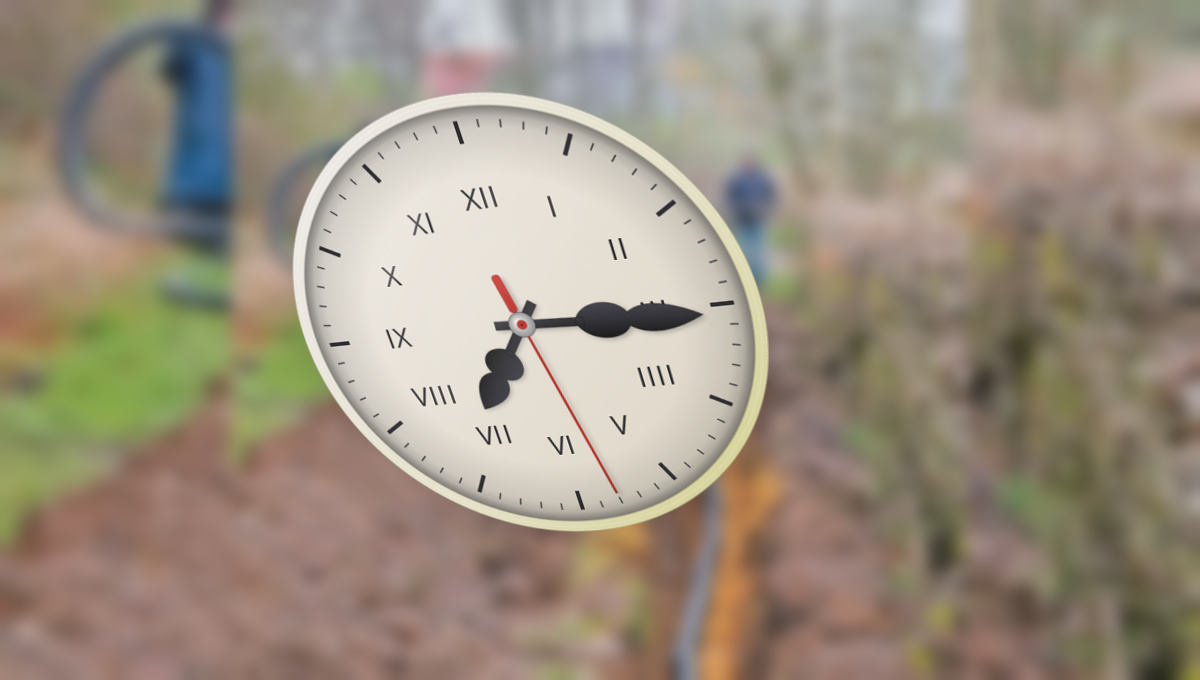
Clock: 7:15:28
